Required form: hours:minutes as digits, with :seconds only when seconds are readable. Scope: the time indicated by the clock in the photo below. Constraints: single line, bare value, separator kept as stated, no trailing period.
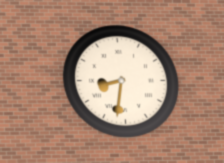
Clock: 8:32
